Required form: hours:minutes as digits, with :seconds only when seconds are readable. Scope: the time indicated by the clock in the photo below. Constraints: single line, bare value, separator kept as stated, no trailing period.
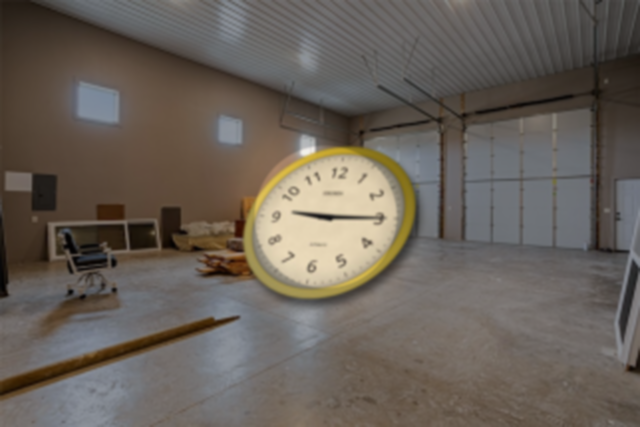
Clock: 9:15
